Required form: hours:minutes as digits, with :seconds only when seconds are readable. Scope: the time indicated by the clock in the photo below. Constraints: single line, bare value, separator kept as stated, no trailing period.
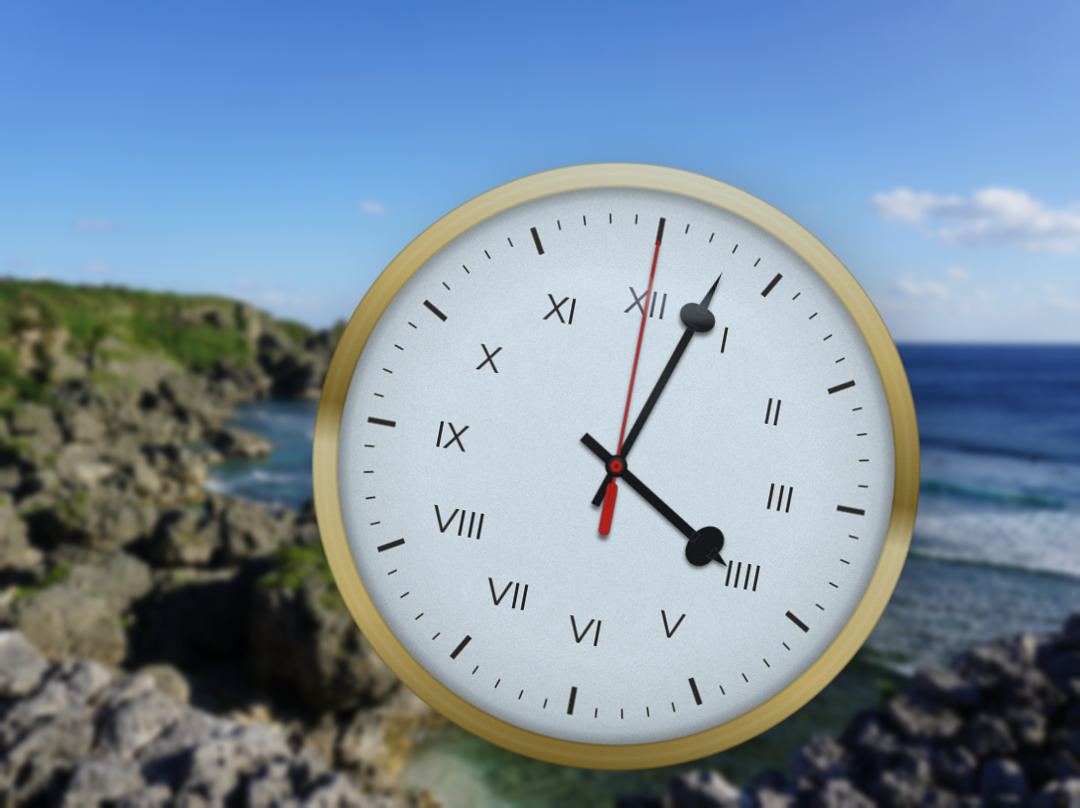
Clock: 4:03:00
